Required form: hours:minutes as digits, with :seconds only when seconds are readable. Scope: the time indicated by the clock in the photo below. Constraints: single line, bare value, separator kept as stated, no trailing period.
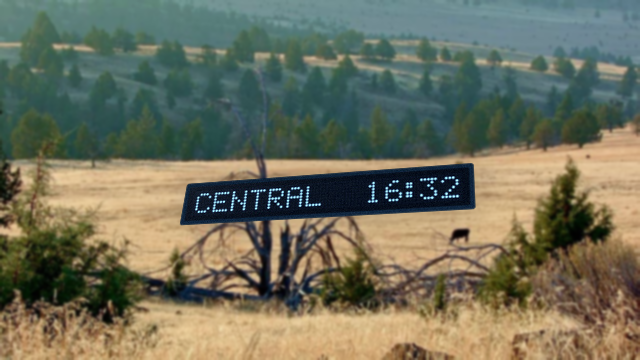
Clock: 16:32
